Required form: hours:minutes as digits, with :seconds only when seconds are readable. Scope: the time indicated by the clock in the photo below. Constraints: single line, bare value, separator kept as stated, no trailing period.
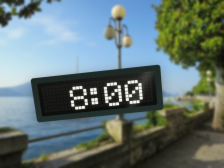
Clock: 8:00
